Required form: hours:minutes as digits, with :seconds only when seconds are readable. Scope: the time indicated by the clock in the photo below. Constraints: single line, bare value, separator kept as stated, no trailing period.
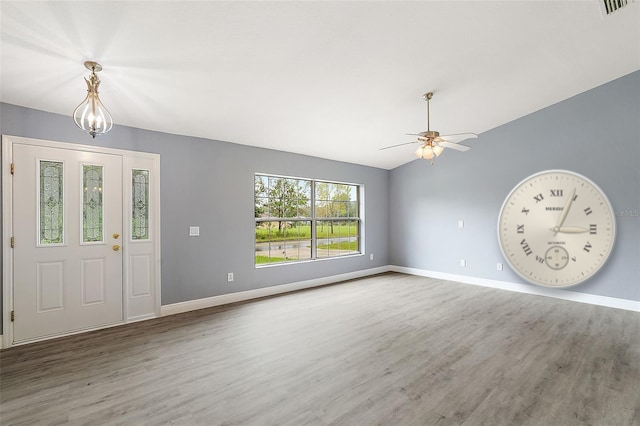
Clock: 3:04
